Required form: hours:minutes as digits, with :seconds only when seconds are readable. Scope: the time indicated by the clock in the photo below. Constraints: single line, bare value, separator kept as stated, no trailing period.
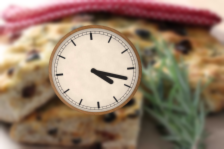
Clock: 4:18
